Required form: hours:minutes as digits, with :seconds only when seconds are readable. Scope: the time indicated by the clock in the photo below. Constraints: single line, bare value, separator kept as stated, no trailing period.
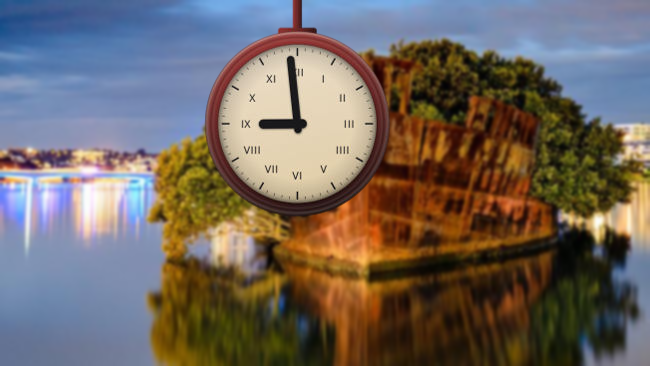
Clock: 8:59
